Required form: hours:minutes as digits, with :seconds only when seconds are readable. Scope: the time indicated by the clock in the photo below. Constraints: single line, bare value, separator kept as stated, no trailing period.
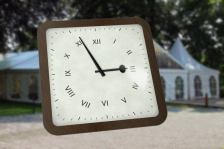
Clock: 2:56
